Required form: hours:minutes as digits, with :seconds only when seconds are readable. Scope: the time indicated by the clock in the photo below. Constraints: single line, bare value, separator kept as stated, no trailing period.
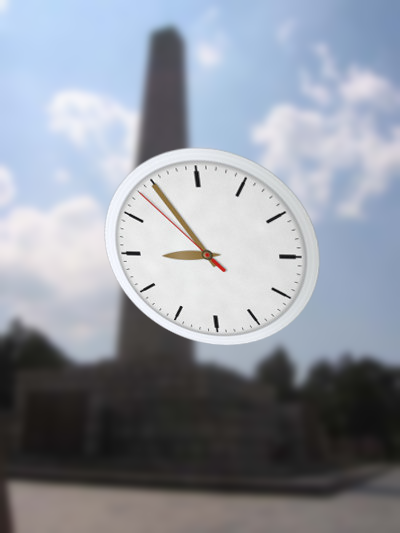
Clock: 8:54:53
